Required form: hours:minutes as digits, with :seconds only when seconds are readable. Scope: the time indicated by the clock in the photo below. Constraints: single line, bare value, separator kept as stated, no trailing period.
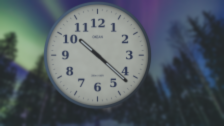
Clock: 10:22
